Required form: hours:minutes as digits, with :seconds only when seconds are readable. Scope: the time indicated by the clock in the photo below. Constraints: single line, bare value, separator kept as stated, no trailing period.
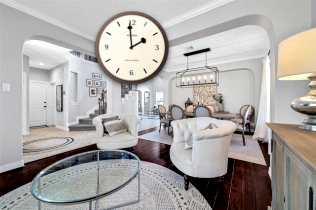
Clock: 1:59
